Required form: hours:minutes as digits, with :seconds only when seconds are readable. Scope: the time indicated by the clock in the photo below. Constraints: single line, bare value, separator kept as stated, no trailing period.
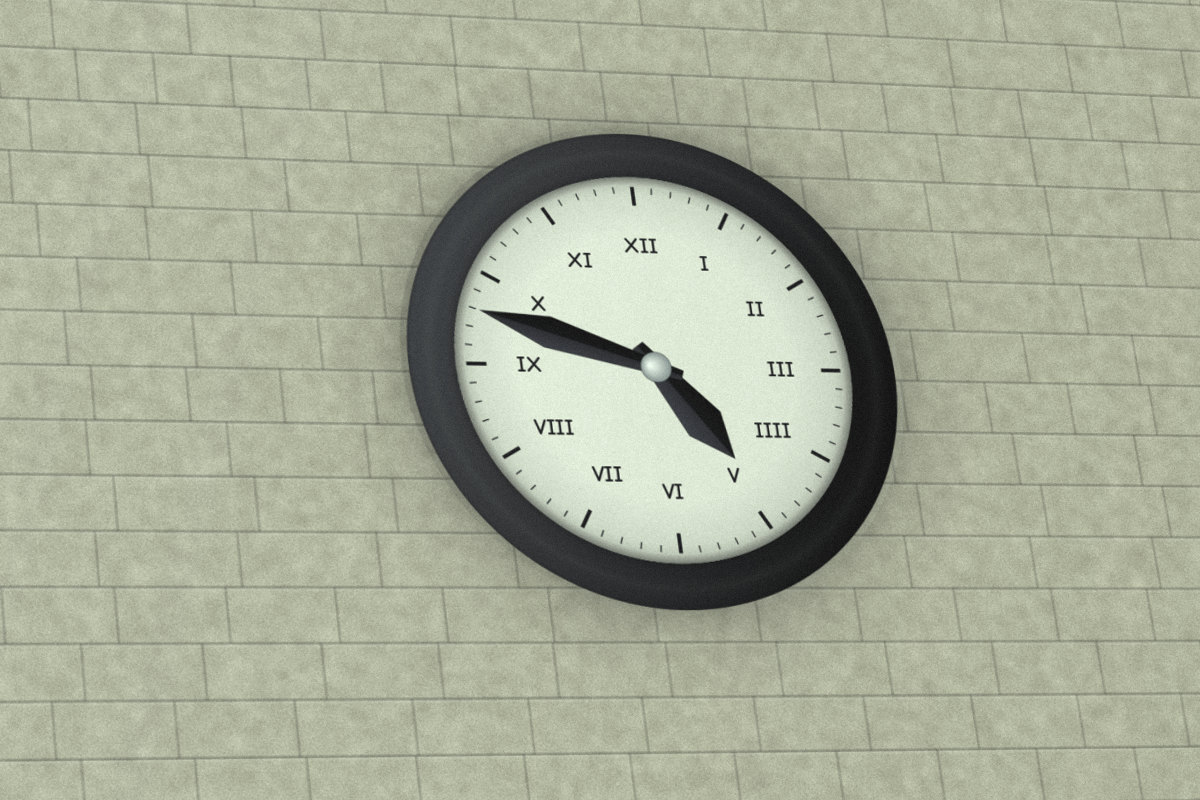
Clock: 4:48
